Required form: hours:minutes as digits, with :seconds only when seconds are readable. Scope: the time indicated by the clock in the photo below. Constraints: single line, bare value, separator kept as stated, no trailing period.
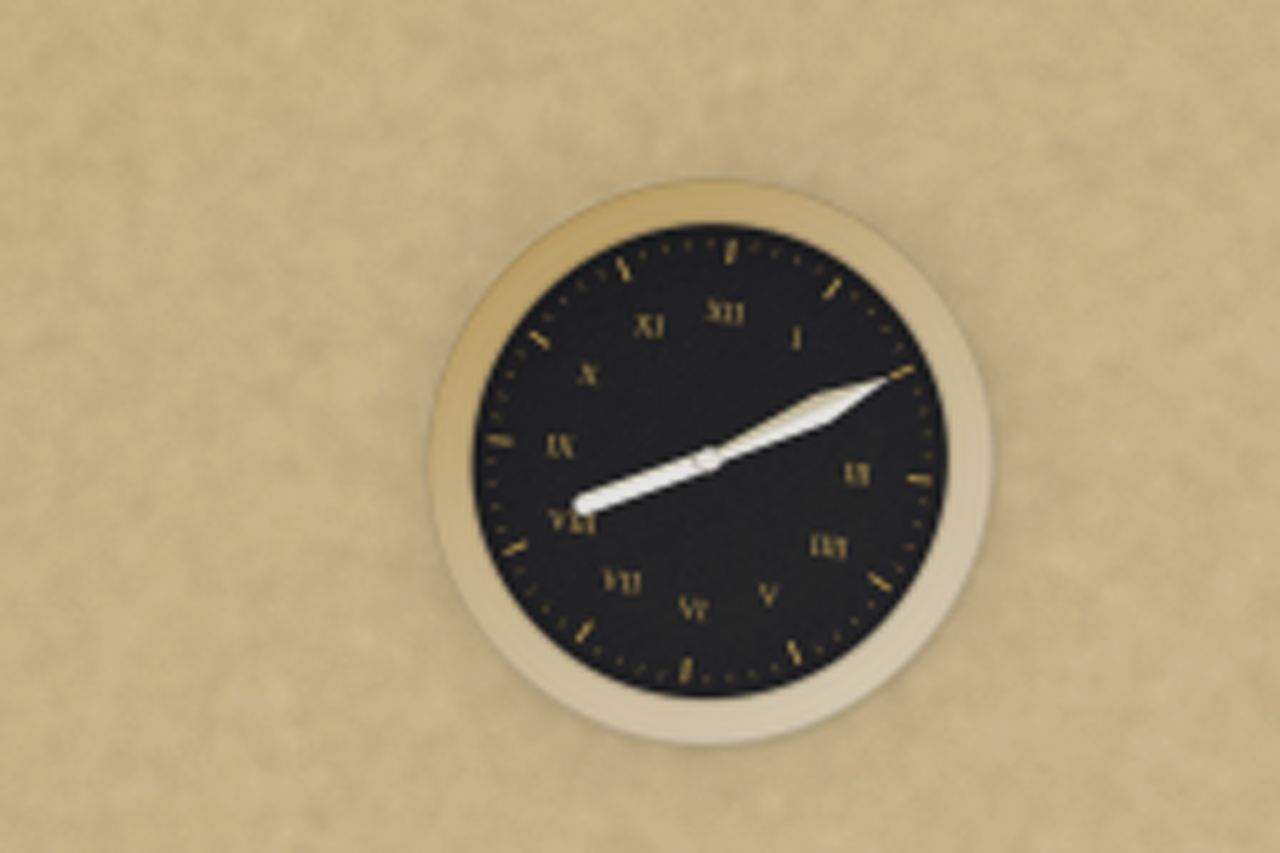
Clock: 8:10
